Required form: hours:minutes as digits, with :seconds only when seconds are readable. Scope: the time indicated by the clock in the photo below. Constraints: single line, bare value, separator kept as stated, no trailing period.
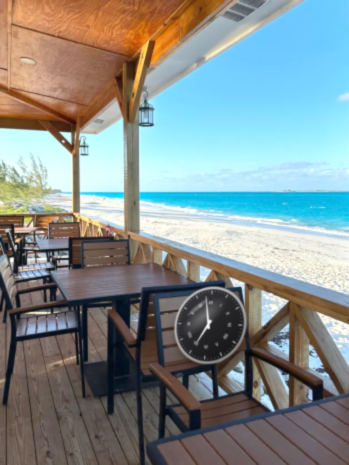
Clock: 6:58
